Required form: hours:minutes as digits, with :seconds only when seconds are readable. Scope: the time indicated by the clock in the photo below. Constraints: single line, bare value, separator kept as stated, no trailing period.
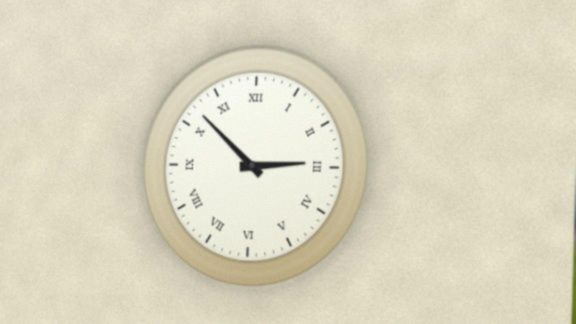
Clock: 2:52
